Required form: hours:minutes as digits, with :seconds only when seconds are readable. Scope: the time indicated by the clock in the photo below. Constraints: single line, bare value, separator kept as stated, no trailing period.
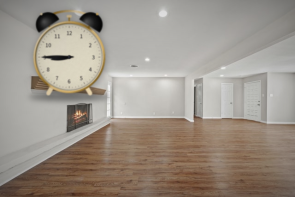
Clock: 8:45
